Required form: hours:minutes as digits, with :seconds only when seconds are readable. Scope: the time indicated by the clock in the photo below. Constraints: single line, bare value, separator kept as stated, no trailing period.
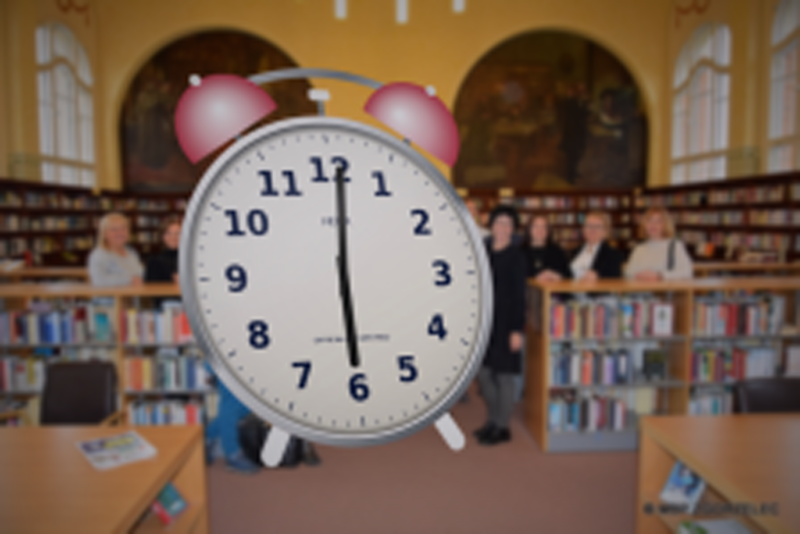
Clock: 6:01
